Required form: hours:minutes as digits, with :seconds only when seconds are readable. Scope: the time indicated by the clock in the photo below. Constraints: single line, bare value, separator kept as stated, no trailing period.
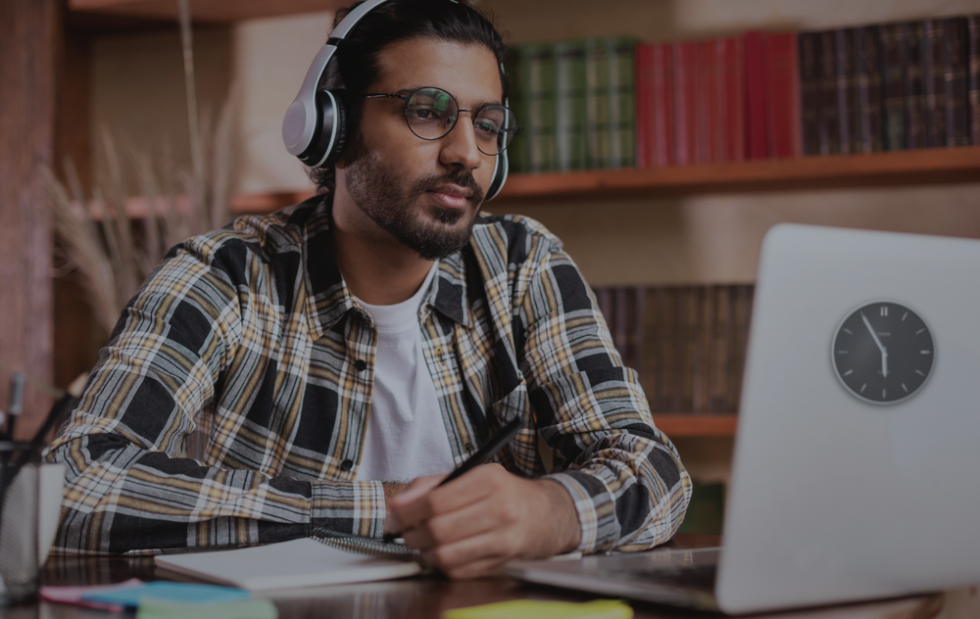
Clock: 5:55
